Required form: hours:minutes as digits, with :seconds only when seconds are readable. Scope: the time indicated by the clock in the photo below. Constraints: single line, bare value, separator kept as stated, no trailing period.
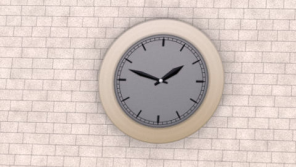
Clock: 1:48
